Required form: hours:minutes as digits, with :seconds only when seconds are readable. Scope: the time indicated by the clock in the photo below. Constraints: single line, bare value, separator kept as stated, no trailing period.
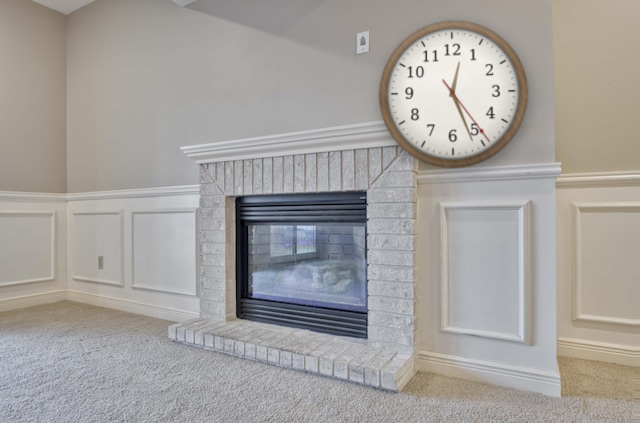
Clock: 12:26:24
